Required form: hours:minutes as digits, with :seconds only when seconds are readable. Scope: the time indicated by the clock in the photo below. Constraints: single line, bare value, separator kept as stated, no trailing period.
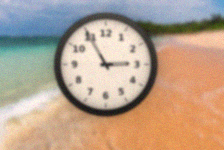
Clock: 2:55
